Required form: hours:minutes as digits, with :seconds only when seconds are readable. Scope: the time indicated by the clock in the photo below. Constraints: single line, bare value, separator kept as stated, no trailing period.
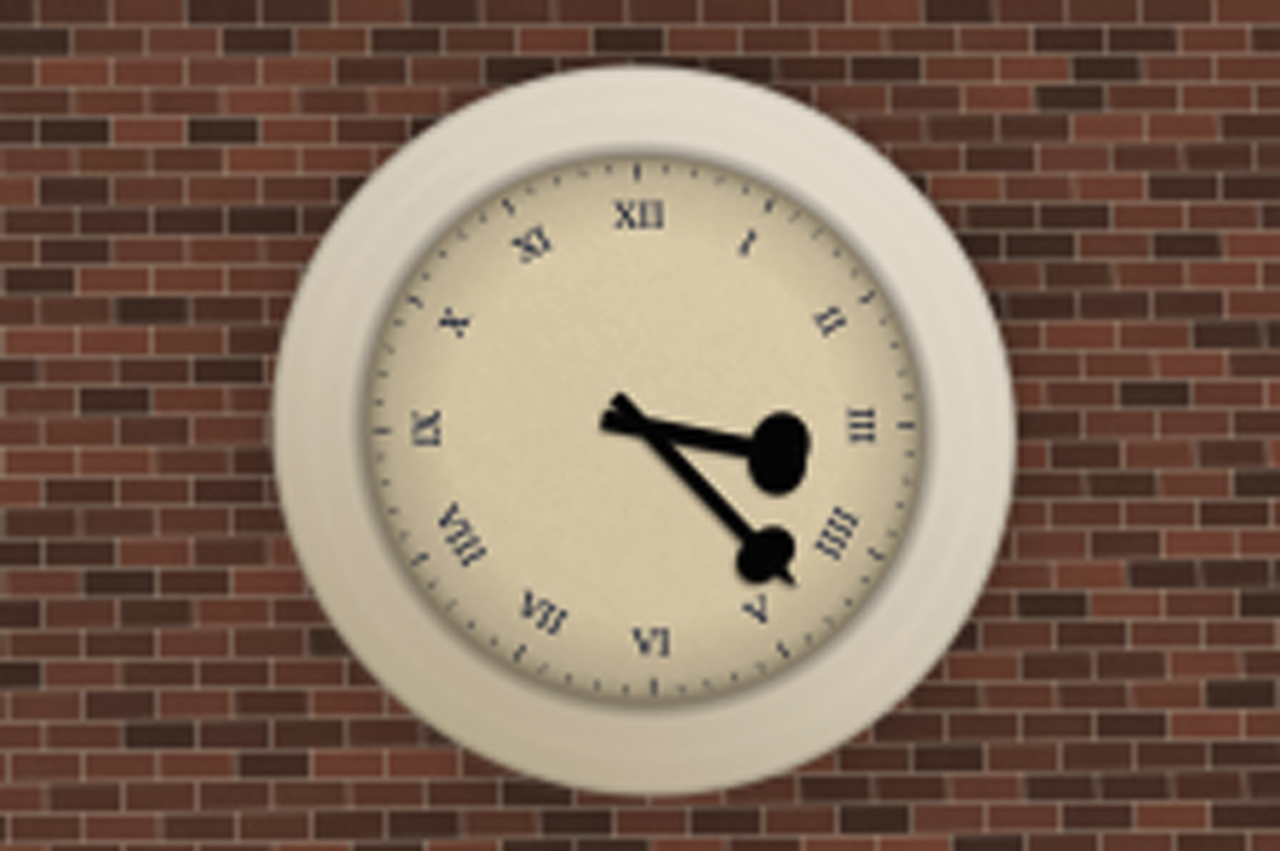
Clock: 3:23
